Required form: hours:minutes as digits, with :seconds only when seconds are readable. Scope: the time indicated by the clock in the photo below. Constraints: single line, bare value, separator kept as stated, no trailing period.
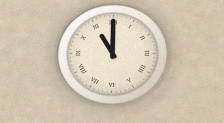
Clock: 11:00
